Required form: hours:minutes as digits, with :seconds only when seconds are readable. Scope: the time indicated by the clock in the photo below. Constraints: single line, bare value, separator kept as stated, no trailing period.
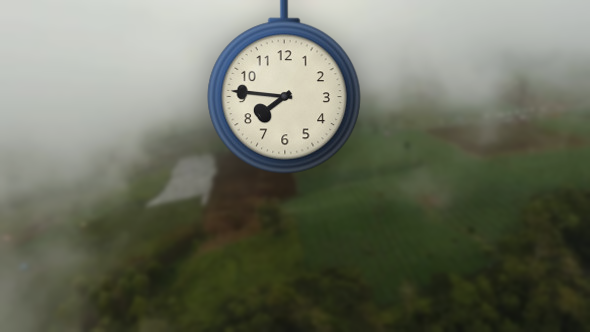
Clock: 7:46
